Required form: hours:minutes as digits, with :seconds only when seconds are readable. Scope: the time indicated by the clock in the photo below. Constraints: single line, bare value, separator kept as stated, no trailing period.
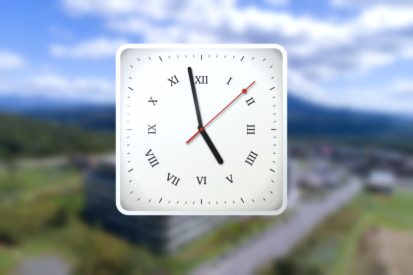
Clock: 4:58:08
